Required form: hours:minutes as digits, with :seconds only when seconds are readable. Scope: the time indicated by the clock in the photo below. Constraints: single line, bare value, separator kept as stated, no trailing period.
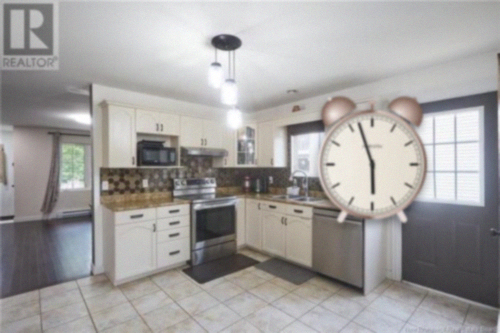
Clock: 5:57
